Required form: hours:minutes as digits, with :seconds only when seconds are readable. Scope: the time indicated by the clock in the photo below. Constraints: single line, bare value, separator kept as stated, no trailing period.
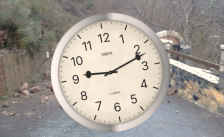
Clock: 9:12
